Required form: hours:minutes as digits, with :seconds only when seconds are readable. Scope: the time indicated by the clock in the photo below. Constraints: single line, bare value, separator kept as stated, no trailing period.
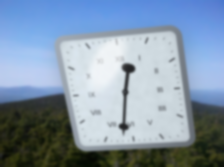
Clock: 12:32
